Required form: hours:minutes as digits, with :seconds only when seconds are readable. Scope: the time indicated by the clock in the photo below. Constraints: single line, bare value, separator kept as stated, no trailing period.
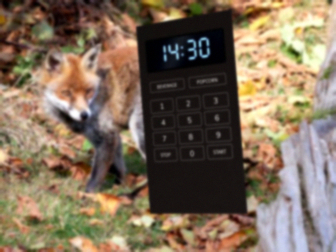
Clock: 14:30
